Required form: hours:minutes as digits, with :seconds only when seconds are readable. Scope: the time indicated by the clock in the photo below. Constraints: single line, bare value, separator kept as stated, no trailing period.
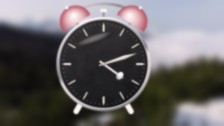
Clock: 4:12
